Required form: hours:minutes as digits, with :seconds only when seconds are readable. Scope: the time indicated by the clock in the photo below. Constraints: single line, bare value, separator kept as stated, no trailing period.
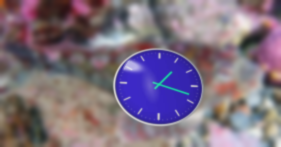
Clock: 1:18
